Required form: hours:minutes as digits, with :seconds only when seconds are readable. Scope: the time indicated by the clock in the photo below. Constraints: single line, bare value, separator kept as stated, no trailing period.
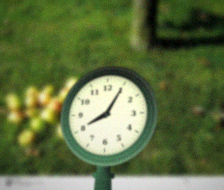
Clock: 8:05
